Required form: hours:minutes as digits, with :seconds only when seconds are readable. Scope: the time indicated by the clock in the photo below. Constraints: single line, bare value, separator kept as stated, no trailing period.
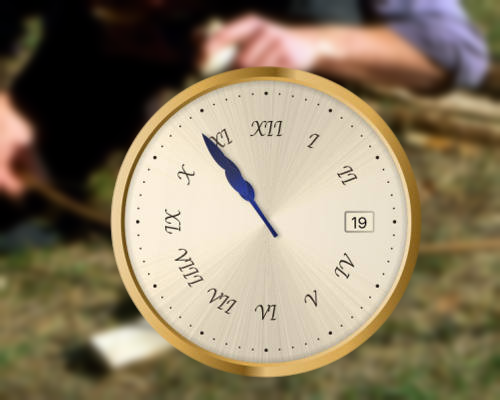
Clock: 10:54
